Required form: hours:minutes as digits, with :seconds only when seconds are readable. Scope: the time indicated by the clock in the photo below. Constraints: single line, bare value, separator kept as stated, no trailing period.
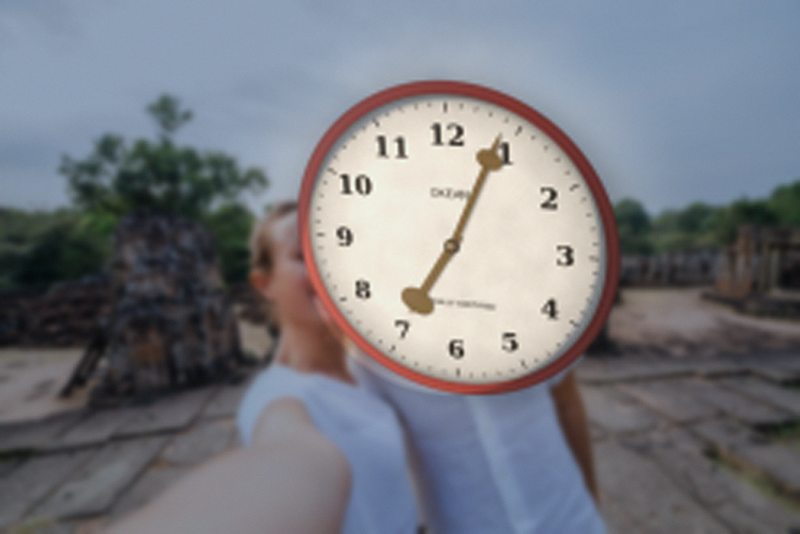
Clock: 7:04
